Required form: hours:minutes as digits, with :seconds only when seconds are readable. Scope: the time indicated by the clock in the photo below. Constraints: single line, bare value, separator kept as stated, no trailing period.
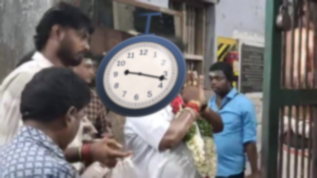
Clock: 9:17
